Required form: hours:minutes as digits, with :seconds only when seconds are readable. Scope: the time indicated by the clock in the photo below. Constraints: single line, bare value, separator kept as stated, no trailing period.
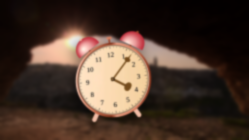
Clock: 4:07
